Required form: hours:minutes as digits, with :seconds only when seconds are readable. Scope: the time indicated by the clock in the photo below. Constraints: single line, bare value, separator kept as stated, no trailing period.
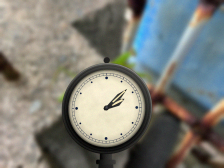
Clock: 2:08
